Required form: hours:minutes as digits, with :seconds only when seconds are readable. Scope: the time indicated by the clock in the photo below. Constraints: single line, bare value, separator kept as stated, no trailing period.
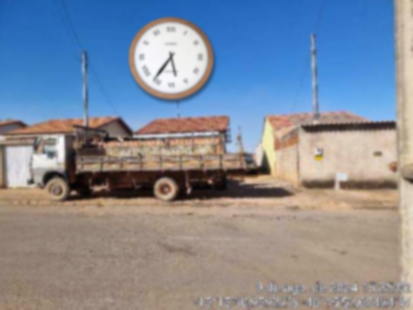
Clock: 5:36
